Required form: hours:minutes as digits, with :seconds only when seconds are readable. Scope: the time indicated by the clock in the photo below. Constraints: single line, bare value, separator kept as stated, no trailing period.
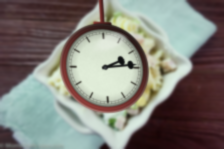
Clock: 2:14
